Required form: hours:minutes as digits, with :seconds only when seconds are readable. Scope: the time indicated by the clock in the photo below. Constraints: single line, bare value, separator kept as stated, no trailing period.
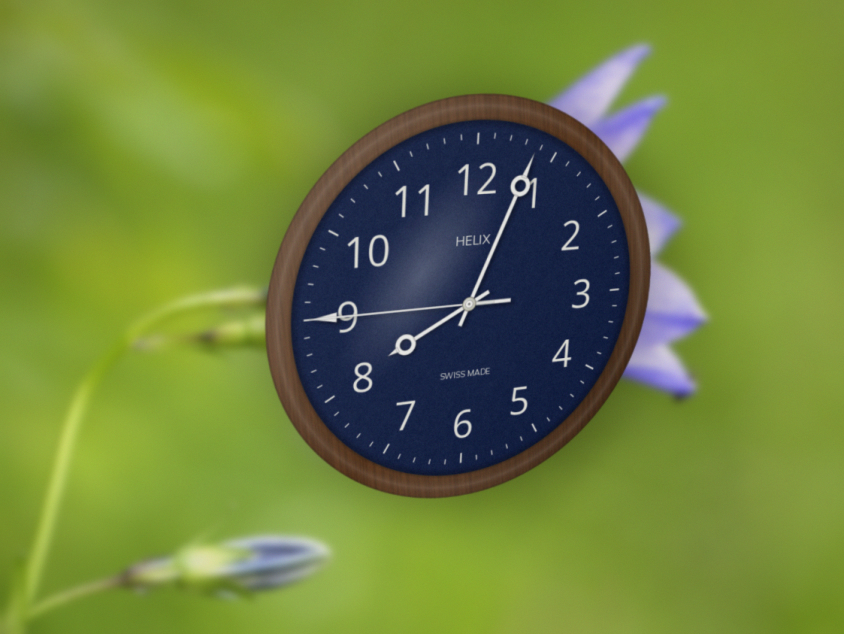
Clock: 8:03:45
